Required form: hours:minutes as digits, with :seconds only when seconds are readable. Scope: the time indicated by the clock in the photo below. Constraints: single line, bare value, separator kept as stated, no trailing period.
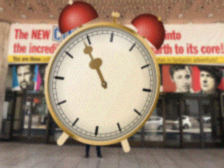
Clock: 10:54
